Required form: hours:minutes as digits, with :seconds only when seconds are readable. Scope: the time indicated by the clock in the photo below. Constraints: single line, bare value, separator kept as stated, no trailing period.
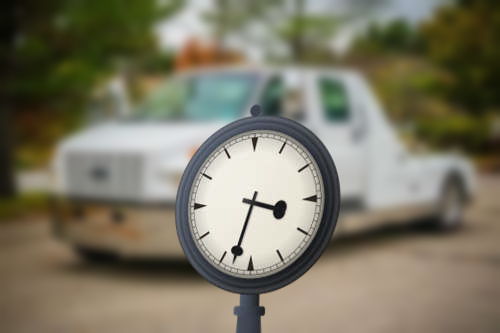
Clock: 3:33
